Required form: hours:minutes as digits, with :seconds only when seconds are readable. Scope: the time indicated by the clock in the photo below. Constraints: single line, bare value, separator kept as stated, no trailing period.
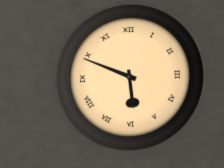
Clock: 5:49
